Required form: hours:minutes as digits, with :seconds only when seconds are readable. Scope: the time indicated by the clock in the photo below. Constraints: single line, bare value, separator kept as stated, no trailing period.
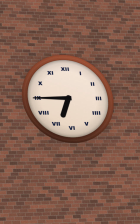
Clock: 6:45
